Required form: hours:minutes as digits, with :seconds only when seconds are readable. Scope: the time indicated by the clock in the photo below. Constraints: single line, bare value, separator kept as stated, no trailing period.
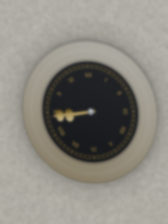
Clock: 8:44
